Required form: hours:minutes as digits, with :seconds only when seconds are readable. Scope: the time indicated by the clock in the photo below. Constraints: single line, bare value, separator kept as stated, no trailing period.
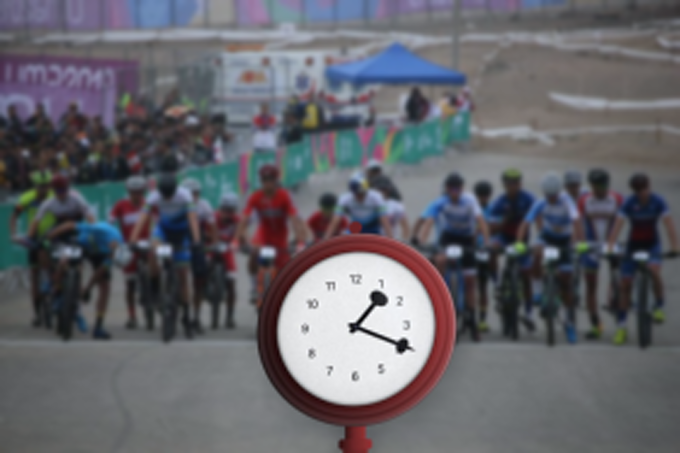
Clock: 1:19
